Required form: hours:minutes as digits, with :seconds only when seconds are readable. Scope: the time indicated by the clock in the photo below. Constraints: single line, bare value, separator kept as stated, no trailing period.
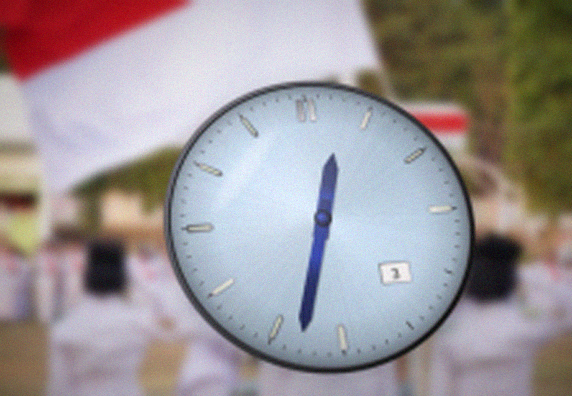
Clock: 12:33
